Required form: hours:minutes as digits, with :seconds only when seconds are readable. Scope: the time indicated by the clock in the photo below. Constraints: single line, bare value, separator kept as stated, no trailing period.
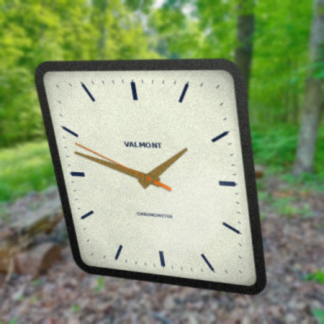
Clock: 1:47:49
